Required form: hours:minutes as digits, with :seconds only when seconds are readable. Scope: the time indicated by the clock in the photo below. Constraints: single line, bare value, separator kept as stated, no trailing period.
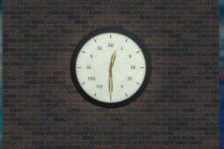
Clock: 12:30
